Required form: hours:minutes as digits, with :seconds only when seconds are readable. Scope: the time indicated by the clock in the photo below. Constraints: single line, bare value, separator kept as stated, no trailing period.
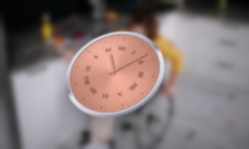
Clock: 11:08
